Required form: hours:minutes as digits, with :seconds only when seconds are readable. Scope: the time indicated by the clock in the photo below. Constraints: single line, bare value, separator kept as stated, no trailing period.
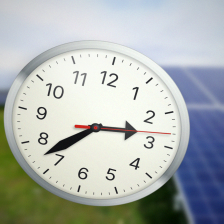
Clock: 2:37:13
